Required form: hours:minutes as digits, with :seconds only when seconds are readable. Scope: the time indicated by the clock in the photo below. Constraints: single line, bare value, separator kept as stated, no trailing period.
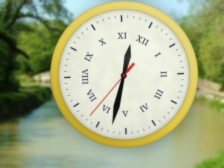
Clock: 11:27:32
